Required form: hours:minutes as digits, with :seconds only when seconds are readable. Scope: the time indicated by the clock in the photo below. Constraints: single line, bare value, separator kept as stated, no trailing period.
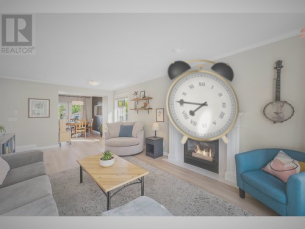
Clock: 7:46
